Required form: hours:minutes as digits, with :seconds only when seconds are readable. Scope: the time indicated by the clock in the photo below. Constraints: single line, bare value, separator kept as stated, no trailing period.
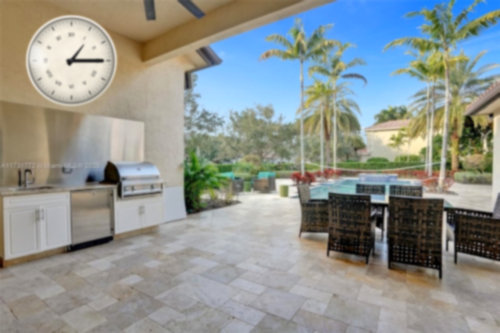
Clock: 1:15
